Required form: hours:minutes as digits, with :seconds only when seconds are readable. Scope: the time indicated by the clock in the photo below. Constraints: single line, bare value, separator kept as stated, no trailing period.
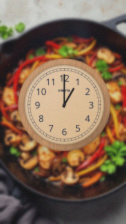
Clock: 1:00
